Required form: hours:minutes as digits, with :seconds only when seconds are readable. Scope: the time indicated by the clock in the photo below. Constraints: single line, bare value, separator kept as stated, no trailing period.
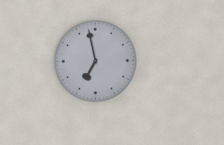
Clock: 6:58
